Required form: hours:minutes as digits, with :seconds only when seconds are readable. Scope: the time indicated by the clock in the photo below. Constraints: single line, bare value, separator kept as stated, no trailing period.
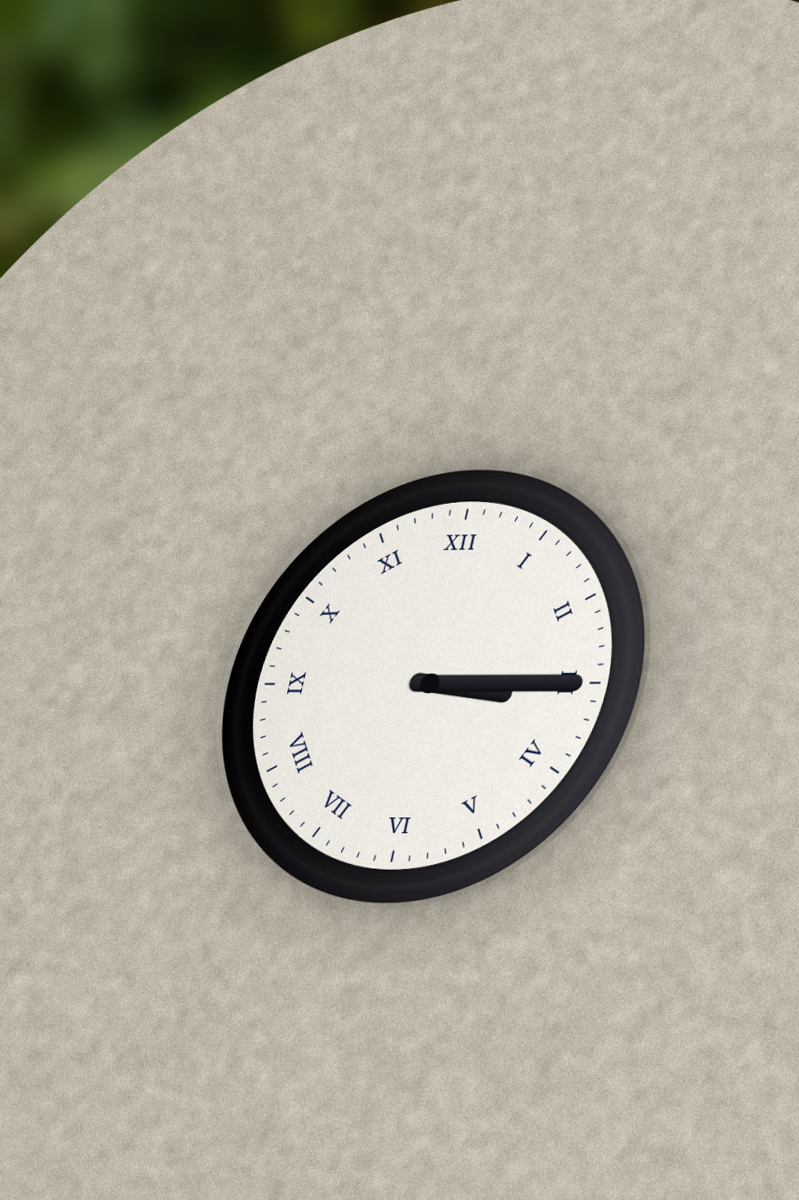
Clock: 3:15
